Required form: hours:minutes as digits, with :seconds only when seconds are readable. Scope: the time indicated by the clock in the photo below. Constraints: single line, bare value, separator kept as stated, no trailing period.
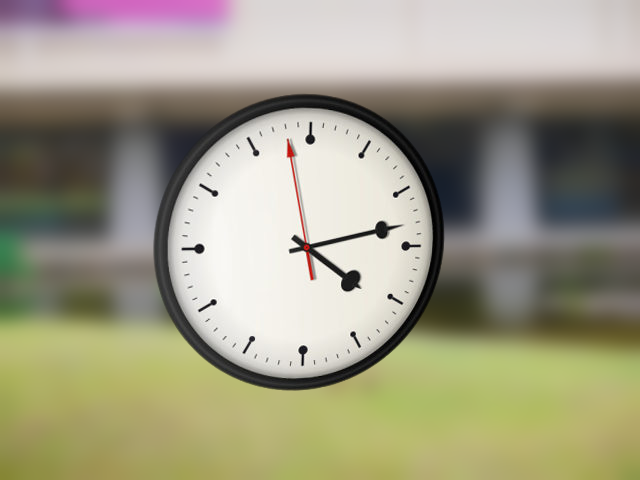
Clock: 4:12:58
